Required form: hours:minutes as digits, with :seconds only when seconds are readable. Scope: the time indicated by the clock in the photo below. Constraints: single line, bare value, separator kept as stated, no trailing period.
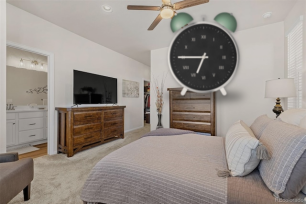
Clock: 6:45
